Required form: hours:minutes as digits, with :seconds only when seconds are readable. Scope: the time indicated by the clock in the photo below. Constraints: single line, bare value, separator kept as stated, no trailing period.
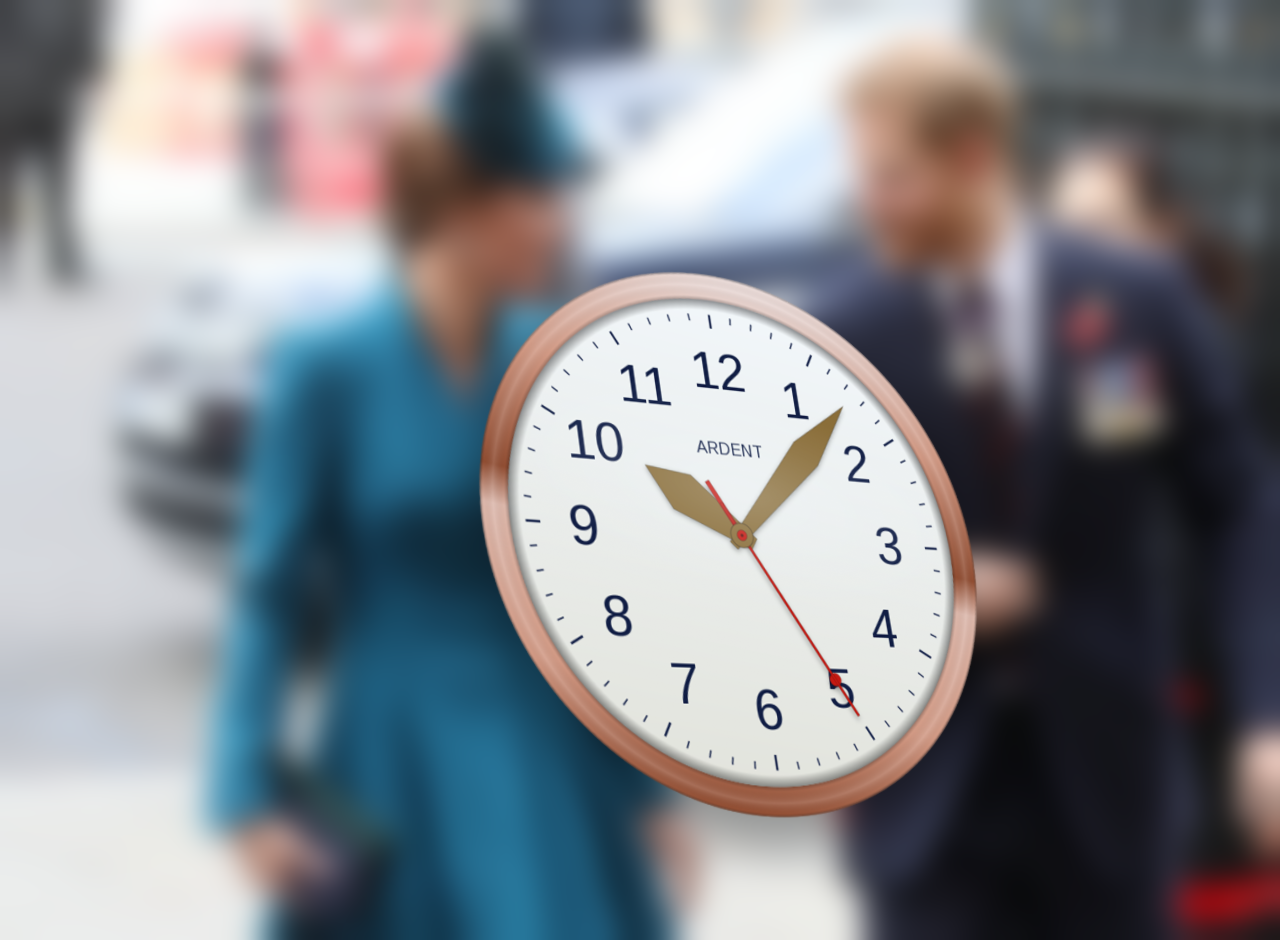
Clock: 10:07:25
